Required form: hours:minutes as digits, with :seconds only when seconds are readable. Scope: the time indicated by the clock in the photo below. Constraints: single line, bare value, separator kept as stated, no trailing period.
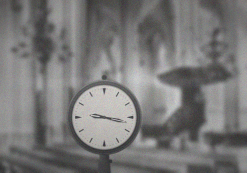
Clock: 9:17
